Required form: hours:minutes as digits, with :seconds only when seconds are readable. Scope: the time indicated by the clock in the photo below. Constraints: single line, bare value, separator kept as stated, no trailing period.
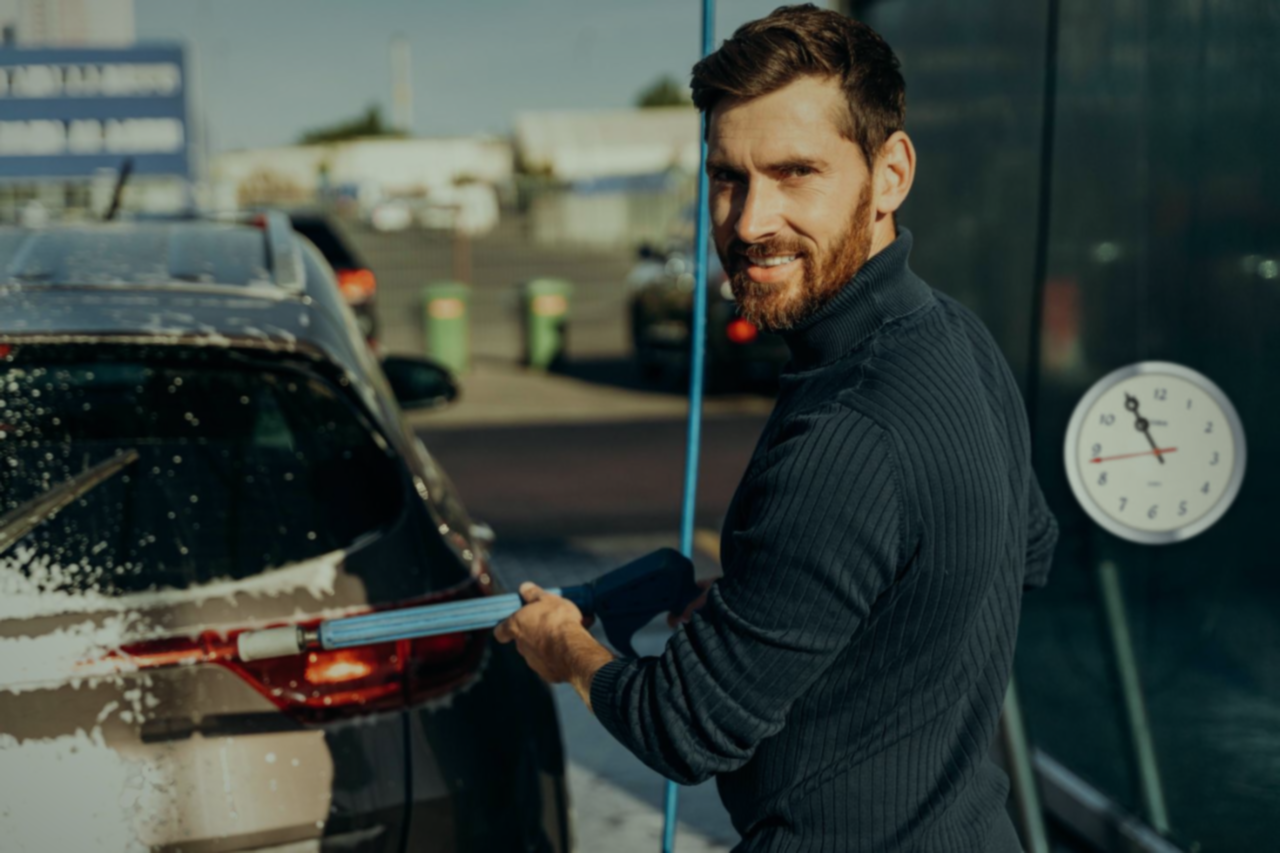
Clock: 10:54:43
